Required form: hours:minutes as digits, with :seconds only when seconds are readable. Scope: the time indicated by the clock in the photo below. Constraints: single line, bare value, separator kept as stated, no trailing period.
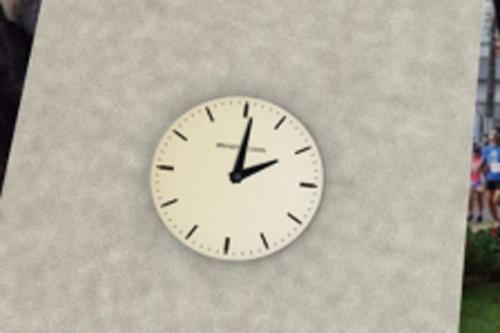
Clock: 2:01
